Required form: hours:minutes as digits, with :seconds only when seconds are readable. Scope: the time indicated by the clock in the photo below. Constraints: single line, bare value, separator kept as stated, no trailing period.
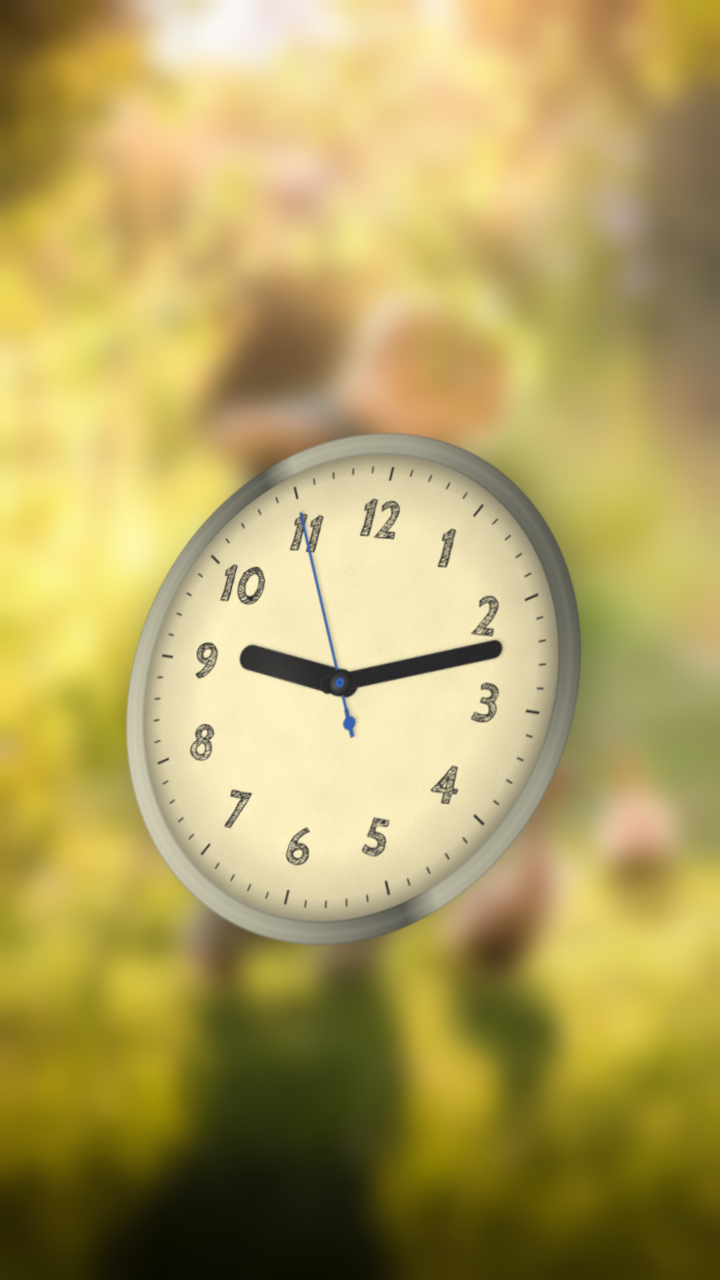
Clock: 9:11:55
